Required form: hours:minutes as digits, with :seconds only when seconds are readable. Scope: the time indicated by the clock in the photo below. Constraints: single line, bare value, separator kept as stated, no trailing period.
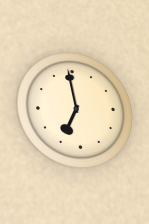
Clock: 6:59
